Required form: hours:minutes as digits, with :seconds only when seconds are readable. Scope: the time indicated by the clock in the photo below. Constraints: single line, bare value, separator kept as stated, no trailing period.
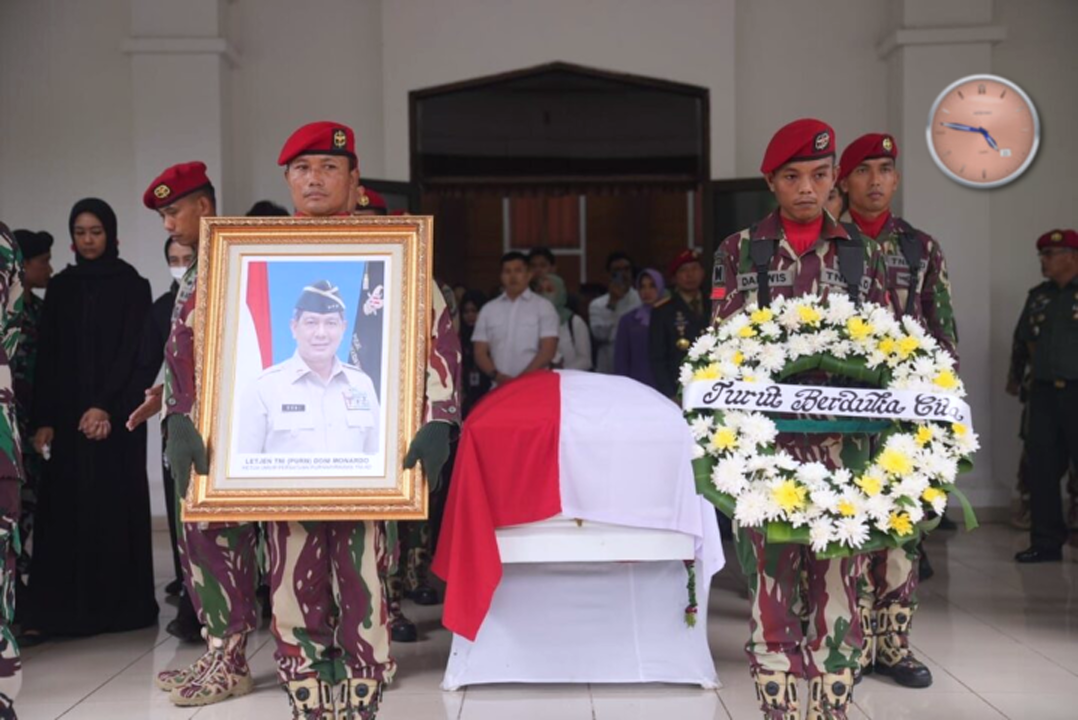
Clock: 4:47
